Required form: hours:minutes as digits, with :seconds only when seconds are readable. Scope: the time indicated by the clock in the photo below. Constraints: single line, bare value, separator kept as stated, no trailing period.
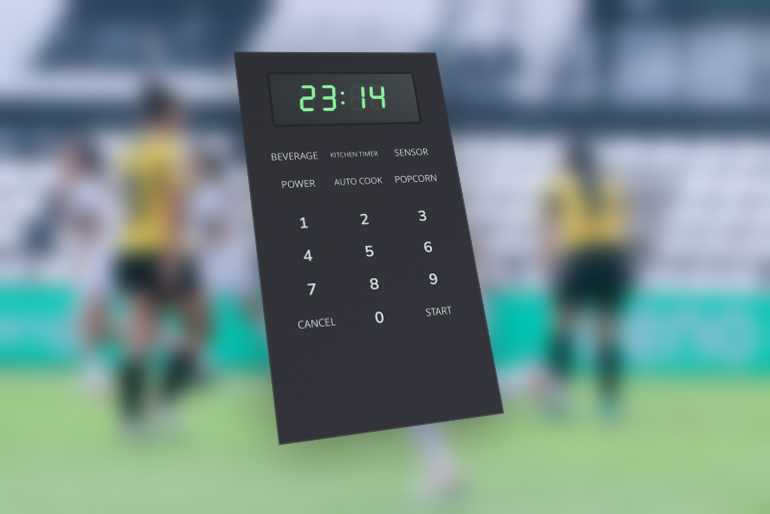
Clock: 23:14
